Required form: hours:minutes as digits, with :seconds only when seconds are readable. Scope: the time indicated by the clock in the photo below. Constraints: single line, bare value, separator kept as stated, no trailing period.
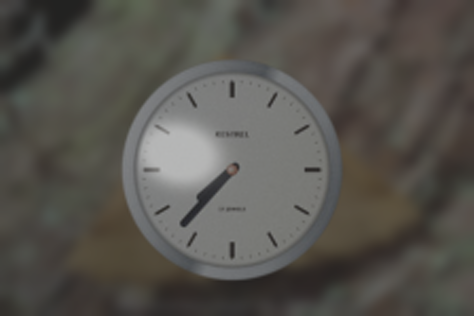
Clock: 7:37
